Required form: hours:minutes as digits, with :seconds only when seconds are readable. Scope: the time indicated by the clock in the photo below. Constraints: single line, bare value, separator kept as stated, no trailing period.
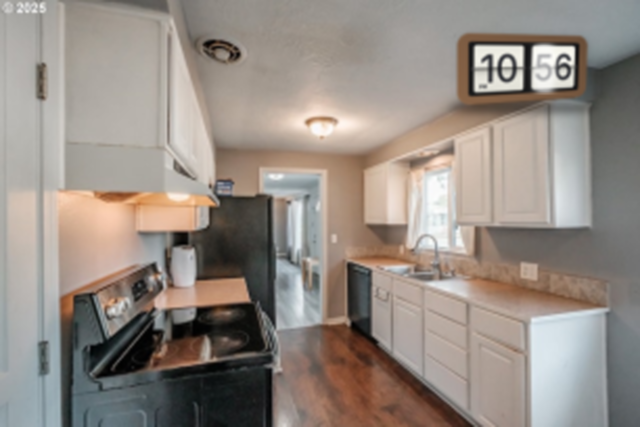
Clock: 10:56
